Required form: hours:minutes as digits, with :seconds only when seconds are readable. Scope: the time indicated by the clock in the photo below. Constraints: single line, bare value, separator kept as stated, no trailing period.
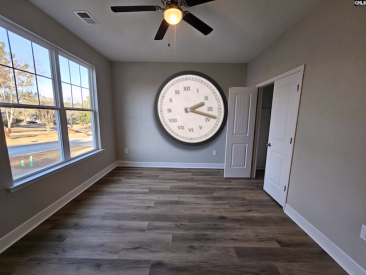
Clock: 2:18
